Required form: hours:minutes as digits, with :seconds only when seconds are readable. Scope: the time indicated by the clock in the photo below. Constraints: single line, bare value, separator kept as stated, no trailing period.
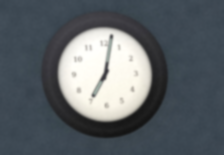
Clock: 7:02
